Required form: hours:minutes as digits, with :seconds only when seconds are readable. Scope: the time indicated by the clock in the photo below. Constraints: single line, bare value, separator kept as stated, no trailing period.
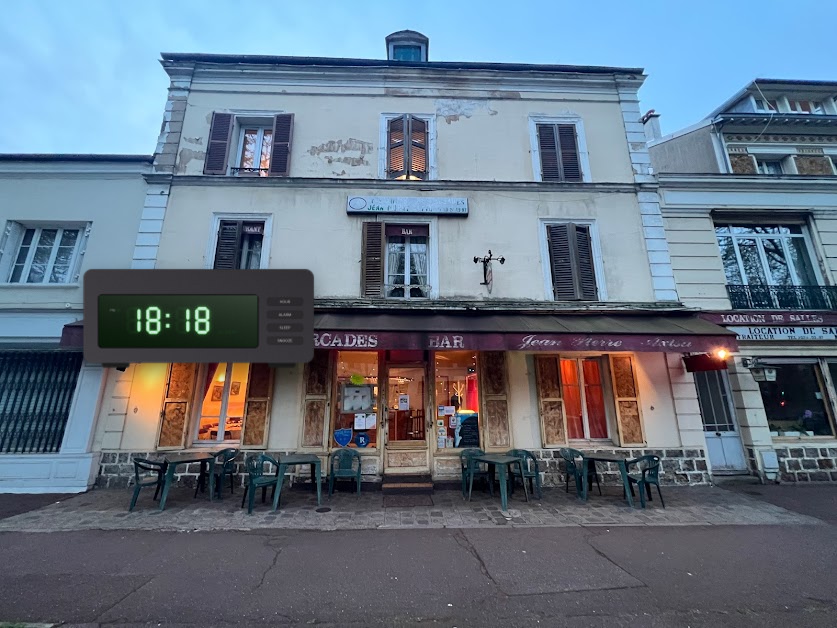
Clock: 18:18
